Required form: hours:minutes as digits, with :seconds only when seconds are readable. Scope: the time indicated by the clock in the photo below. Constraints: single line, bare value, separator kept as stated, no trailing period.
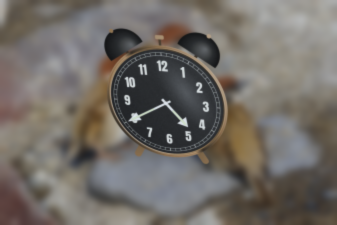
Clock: 4:40
